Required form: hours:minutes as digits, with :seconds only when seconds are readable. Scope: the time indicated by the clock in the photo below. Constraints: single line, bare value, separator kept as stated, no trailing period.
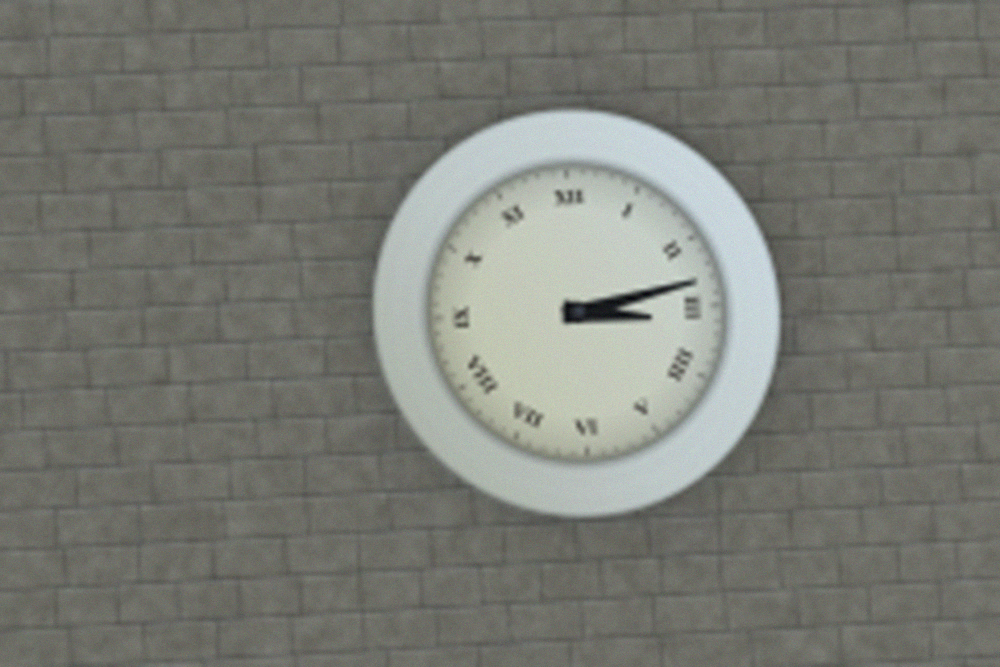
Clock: 3:13
